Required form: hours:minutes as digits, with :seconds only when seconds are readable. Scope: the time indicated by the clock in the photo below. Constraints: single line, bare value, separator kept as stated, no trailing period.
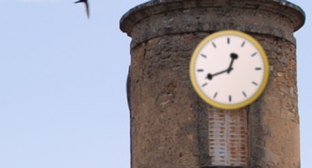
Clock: 12:42
